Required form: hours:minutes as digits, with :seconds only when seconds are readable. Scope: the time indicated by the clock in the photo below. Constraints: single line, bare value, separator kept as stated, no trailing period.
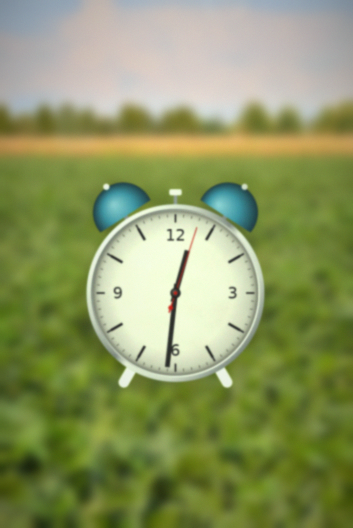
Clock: 12:31:03
